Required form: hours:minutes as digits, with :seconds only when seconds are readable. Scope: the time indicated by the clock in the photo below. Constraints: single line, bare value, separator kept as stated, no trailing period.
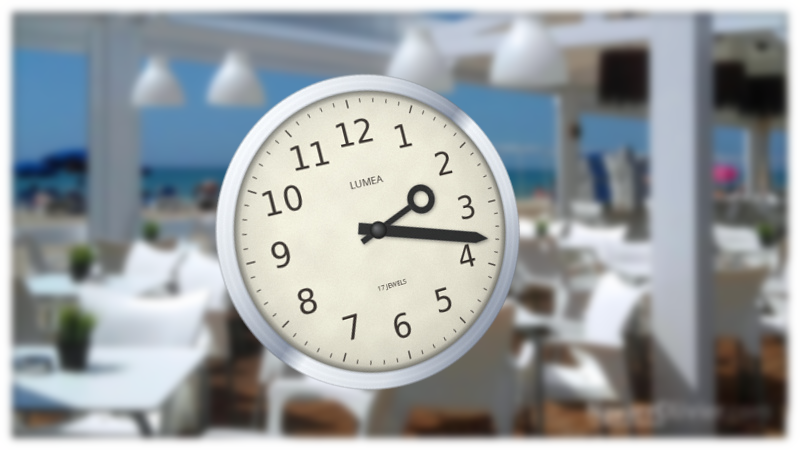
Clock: 2:18
